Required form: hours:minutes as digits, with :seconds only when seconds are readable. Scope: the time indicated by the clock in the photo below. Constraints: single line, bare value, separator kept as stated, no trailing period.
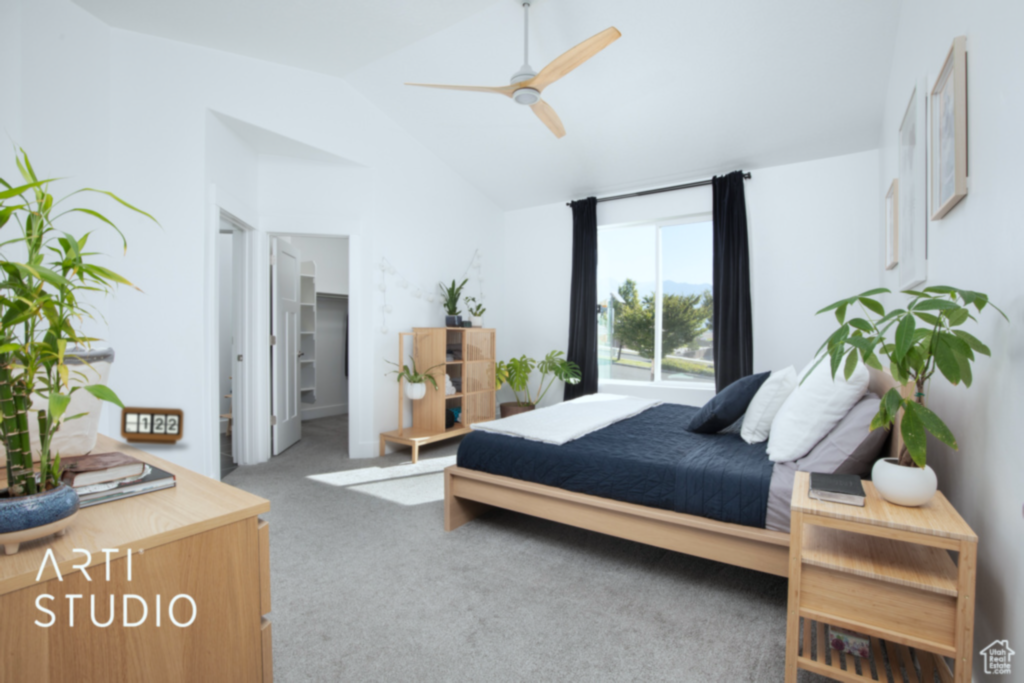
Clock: 1:22
